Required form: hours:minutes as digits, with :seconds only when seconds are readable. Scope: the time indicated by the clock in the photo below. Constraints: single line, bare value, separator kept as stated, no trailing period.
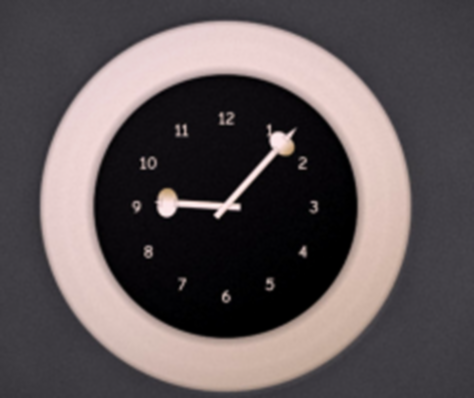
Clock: 9:07
